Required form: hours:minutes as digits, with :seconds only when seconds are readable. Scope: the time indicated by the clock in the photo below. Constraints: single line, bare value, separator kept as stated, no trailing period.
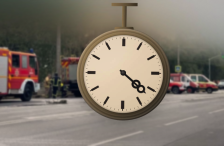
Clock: 4:22
